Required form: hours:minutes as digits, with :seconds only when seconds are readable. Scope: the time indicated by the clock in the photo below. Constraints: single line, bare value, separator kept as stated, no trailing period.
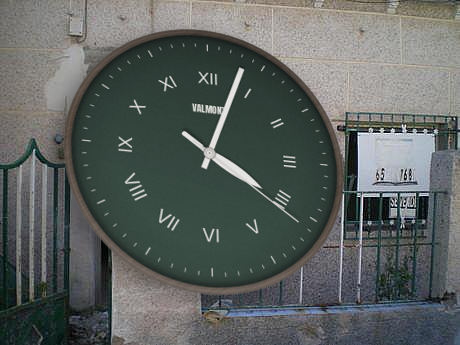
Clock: 4:03:21
